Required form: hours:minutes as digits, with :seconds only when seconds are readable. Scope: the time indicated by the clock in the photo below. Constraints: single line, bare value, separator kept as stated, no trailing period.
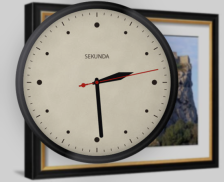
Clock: 2:29:13
